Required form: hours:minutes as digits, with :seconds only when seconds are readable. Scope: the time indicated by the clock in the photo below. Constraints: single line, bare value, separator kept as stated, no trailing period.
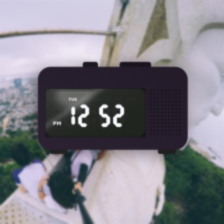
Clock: 12:52
